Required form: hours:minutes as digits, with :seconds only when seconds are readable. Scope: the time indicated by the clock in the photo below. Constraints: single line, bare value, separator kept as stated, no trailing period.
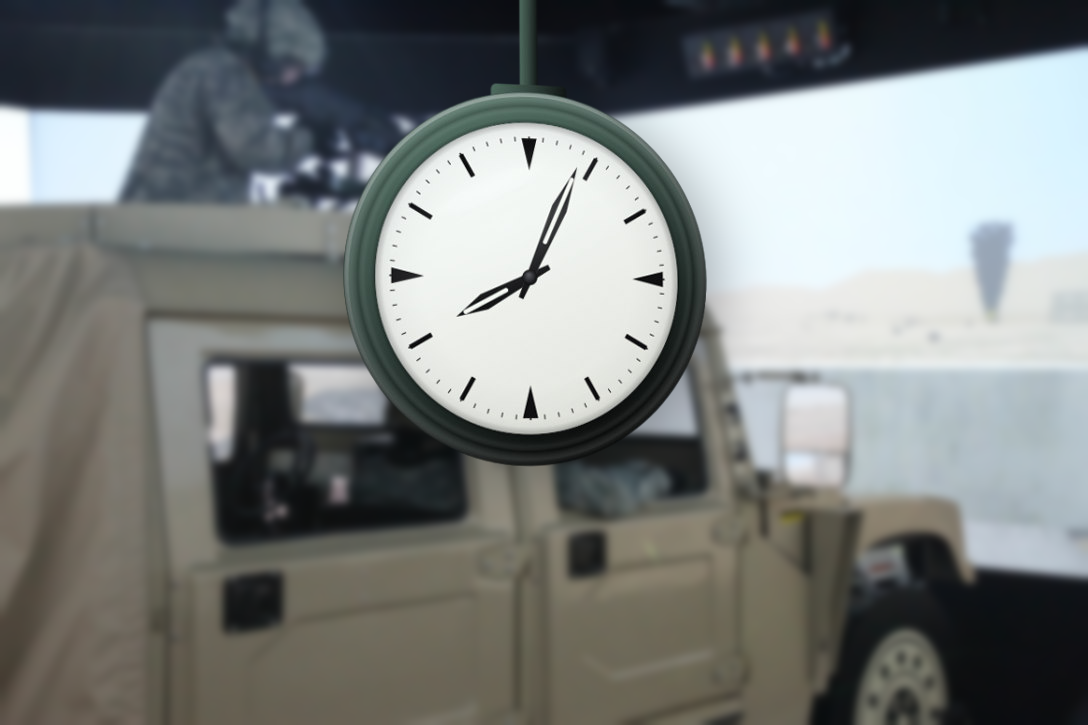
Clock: 8:04
